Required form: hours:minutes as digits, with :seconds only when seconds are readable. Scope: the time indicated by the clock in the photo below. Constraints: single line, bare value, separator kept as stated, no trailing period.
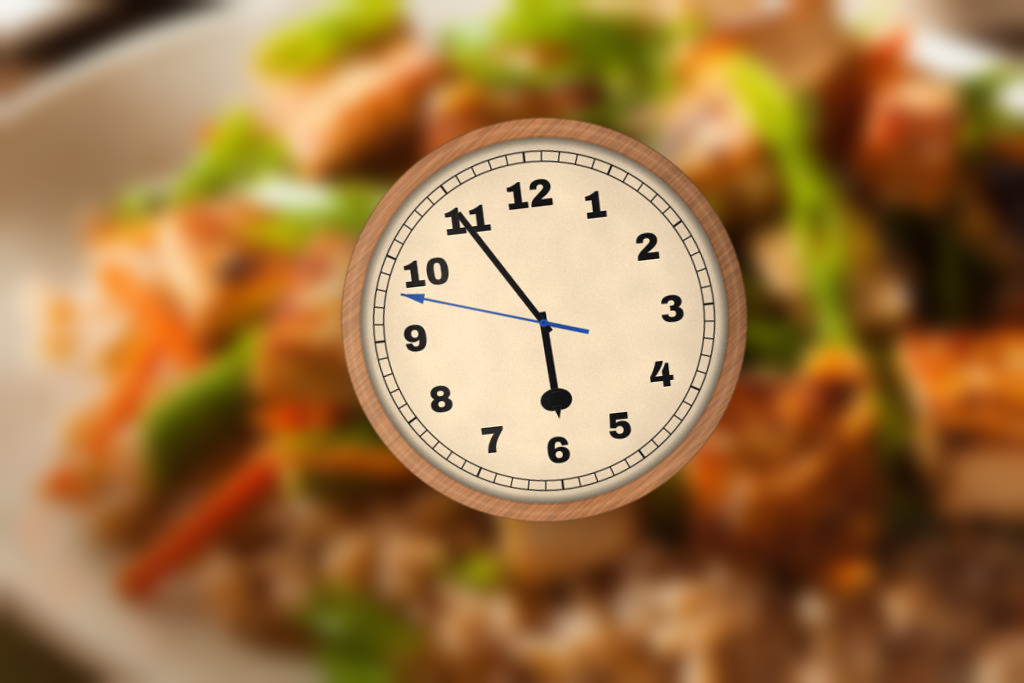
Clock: 5:54:48
